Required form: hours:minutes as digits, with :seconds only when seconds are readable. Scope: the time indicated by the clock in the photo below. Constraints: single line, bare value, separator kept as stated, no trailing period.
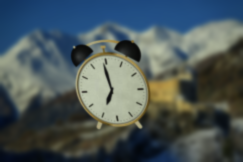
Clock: 6:59
